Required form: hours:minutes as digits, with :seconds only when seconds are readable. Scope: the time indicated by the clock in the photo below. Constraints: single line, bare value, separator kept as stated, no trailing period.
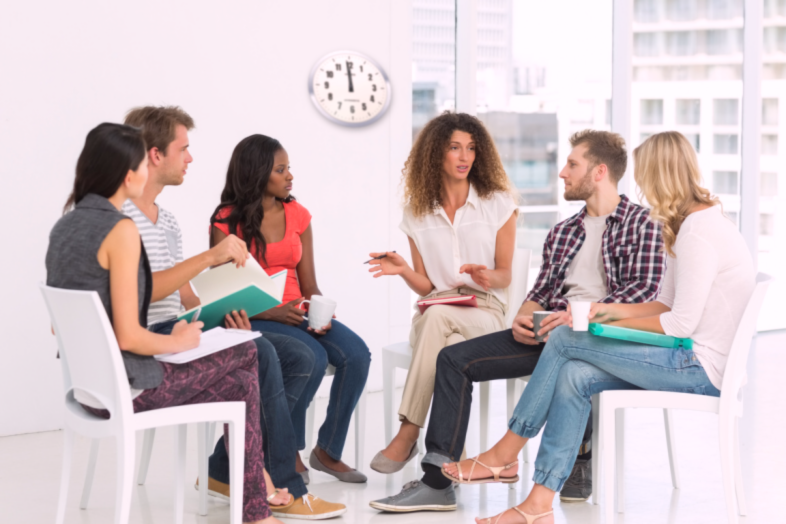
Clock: 11:59
